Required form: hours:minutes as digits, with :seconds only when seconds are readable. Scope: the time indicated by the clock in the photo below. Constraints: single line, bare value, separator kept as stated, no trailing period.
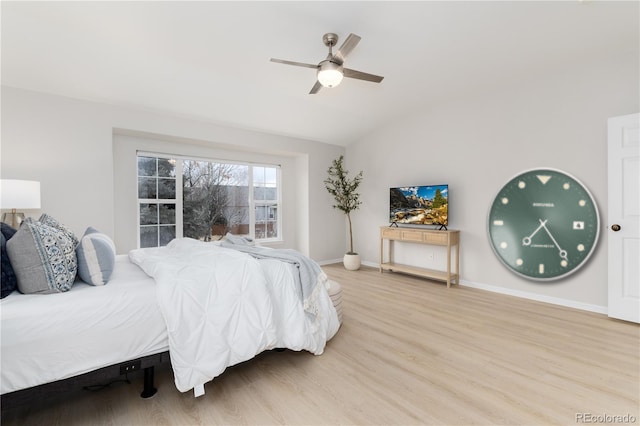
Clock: 7:24
